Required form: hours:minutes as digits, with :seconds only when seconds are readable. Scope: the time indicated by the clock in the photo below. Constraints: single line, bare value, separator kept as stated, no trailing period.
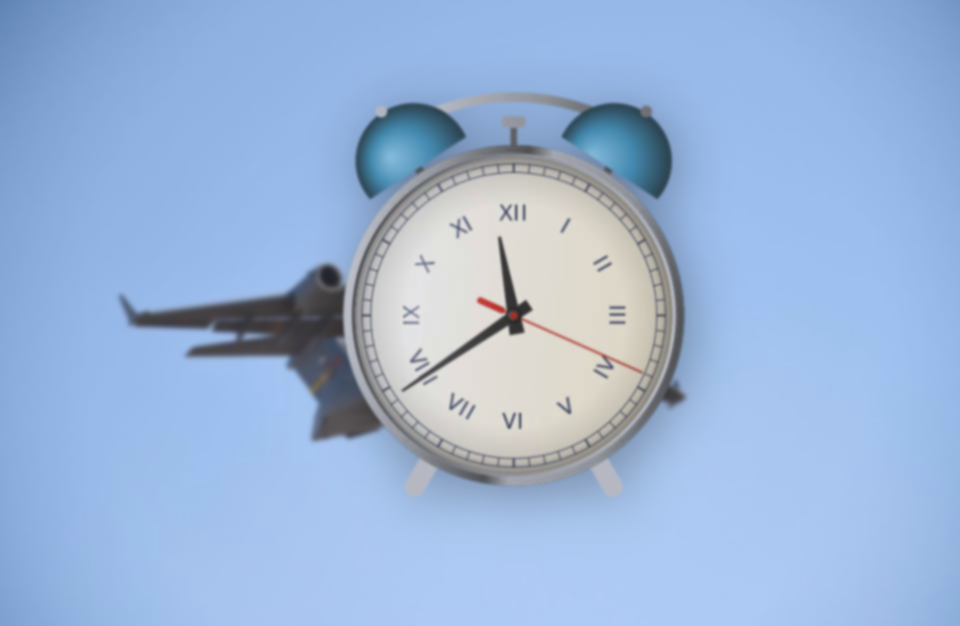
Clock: 11:39:19
